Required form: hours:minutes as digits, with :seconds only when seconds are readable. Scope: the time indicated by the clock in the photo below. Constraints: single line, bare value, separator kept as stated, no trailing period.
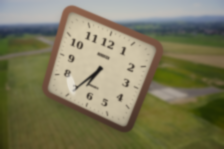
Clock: 6:35
